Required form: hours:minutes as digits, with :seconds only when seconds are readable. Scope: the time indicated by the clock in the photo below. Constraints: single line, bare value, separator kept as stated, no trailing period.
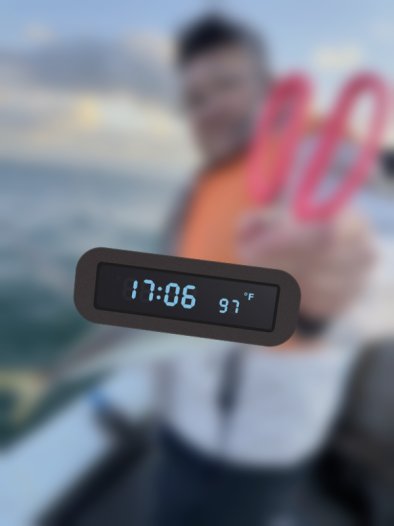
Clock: 17:06
